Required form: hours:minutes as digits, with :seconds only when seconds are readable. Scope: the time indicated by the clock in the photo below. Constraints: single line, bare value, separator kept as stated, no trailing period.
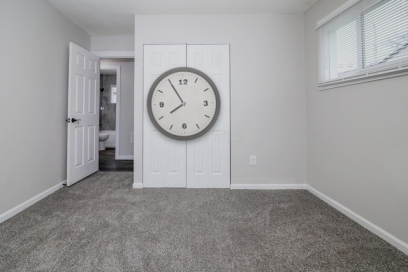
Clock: 7:55
